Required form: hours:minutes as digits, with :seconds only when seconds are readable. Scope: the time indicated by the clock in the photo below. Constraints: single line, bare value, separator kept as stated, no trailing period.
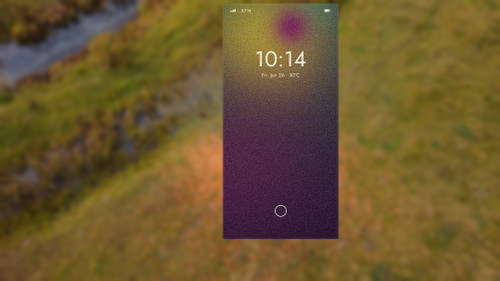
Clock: 10:14
